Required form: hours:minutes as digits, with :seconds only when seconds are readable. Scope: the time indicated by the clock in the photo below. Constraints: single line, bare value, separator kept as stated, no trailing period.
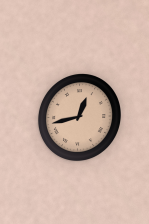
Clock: 12:43
